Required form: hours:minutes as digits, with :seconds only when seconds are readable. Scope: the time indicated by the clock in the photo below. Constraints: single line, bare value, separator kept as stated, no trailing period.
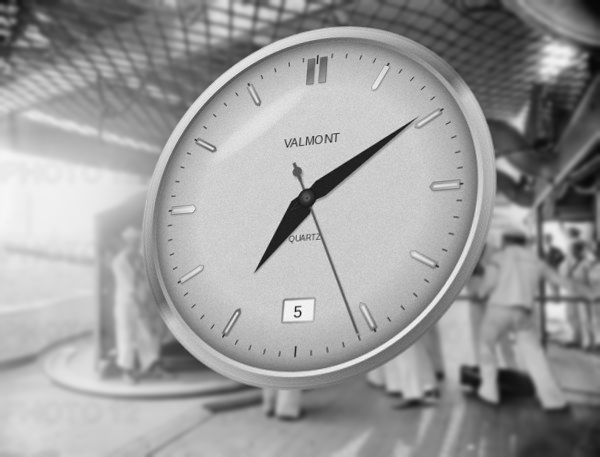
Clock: 7:09:26
